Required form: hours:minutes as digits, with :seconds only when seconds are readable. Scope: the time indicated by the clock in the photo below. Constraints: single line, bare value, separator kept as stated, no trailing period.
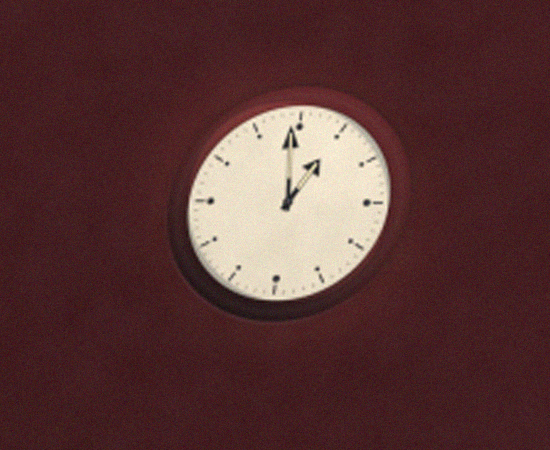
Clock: 12:59
